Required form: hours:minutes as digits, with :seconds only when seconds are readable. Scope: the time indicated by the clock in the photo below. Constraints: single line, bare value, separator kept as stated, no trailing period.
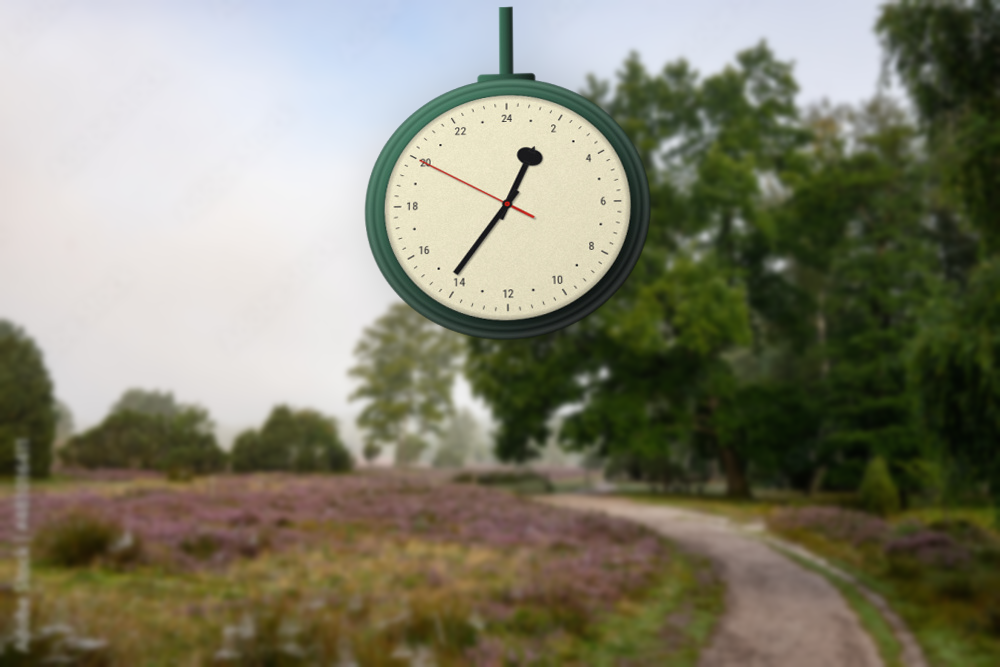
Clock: 1:35:50
